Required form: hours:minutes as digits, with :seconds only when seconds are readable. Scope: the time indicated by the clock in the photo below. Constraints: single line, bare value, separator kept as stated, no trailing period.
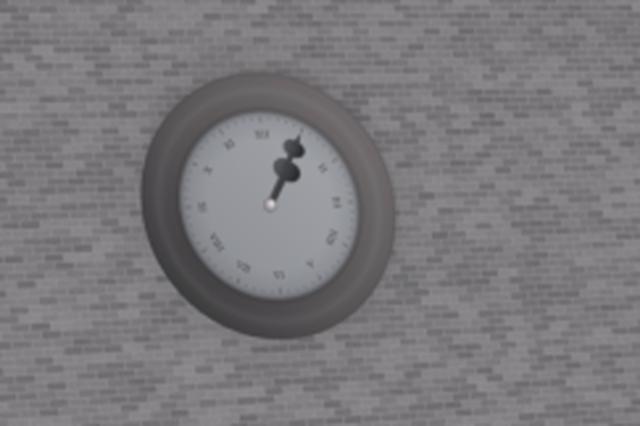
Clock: 1:05
